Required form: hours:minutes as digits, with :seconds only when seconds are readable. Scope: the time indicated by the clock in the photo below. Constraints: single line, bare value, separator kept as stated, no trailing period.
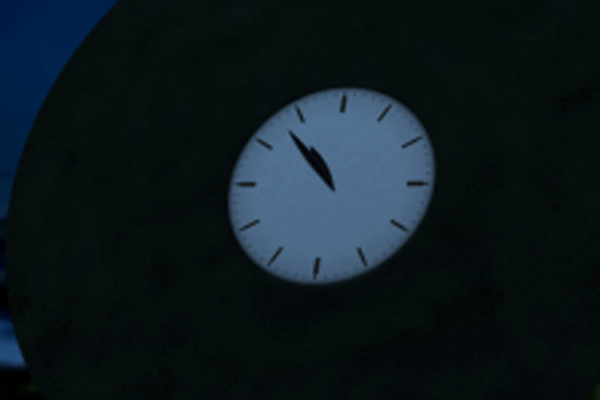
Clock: 10:53
